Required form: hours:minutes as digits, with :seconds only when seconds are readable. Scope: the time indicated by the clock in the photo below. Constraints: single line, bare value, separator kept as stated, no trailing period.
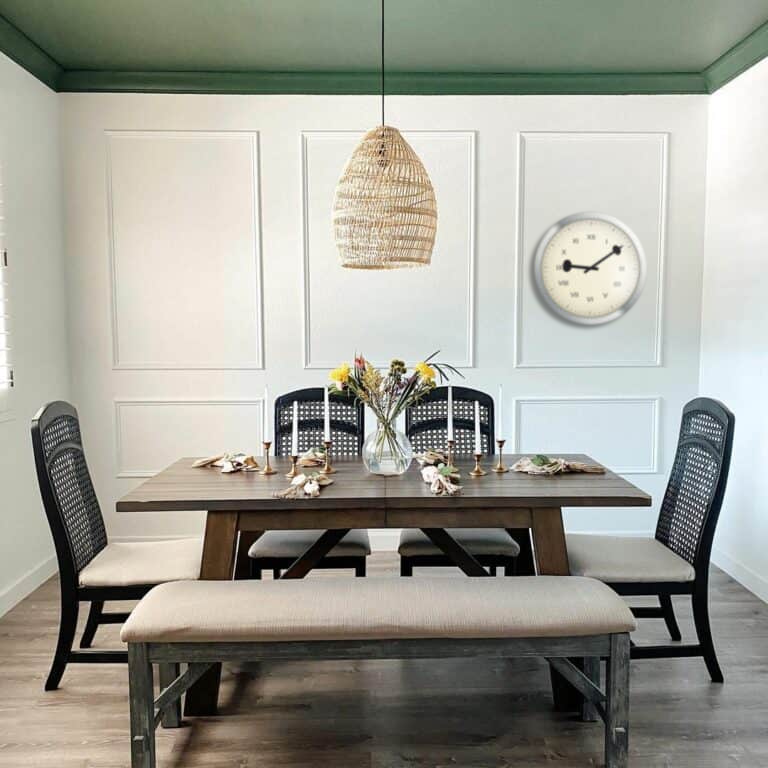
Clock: 9:09
